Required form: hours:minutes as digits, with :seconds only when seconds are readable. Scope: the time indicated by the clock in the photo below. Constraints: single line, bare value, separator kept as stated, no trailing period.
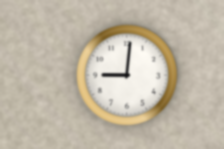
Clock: 9:01
